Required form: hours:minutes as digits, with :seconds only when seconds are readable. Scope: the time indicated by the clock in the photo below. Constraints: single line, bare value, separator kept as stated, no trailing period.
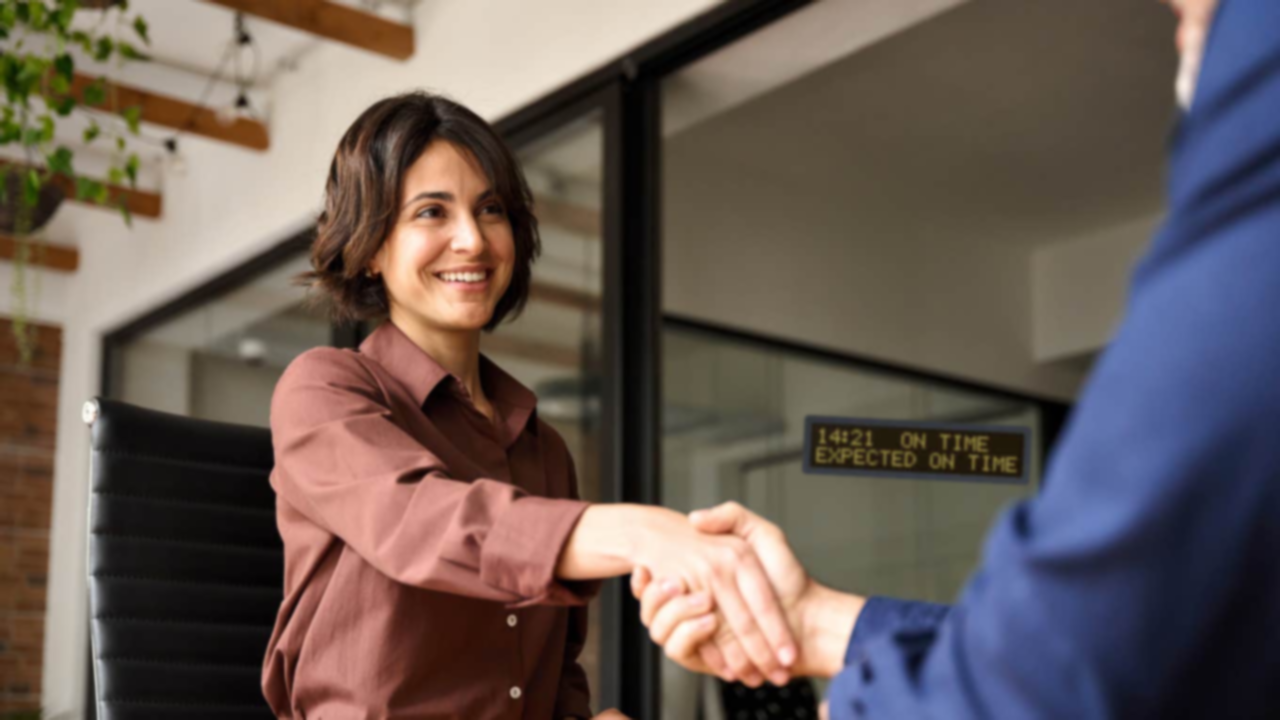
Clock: 14:21
